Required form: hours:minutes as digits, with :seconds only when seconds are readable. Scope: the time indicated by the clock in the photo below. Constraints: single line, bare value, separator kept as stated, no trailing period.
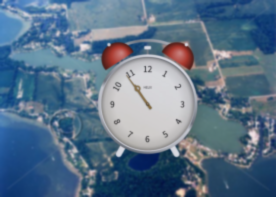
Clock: 10:54
